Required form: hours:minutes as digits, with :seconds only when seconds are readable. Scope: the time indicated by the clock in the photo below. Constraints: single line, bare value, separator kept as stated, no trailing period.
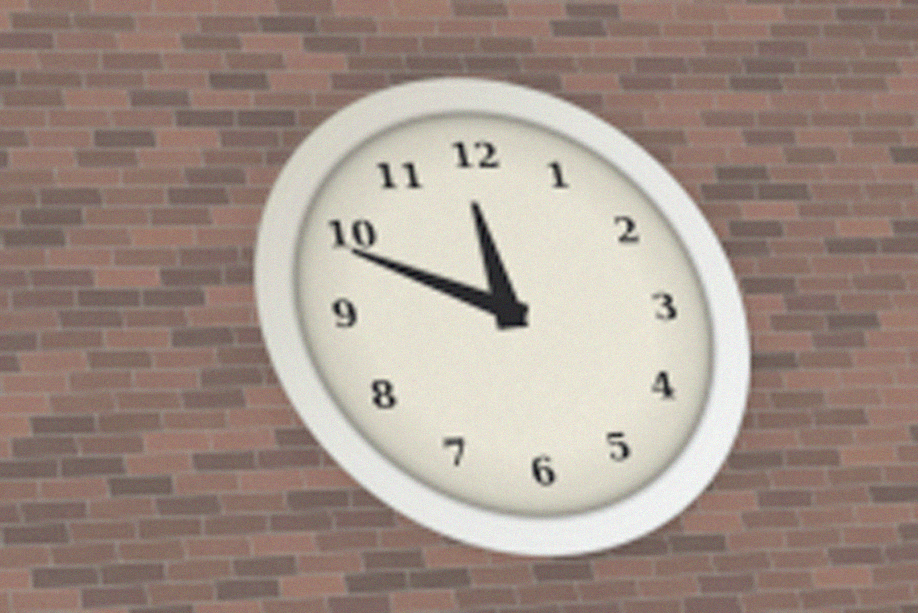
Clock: 11:49
